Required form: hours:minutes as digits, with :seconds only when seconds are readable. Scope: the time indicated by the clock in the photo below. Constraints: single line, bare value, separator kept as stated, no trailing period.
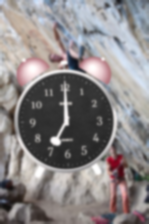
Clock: 7:00
